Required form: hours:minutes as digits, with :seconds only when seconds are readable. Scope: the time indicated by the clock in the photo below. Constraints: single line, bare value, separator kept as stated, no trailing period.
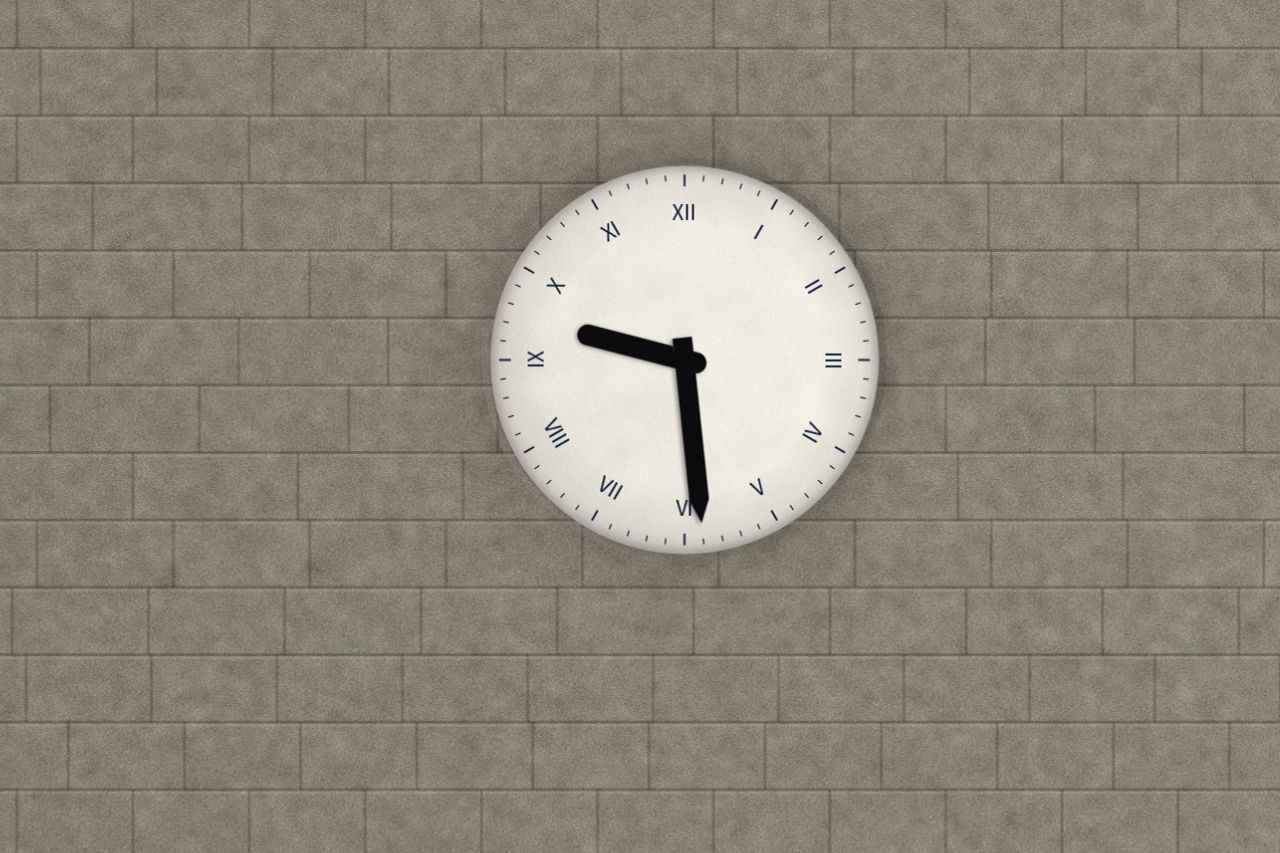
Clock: 9:29
